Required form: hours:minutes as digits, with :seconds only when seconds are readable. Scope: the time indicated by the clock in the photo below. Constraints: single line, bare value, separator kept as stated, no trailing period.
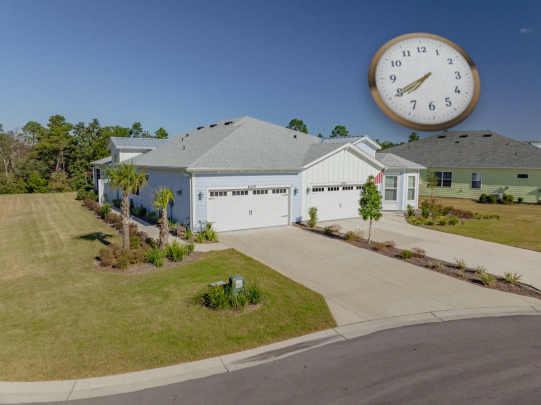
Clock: 7:40
